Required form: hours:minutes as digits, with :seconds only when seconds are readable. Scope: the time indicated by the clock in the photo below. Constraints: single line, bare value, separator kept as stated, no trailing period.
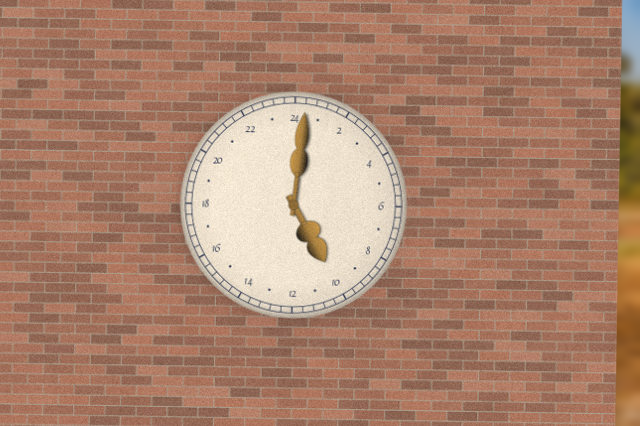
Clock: 10:01
